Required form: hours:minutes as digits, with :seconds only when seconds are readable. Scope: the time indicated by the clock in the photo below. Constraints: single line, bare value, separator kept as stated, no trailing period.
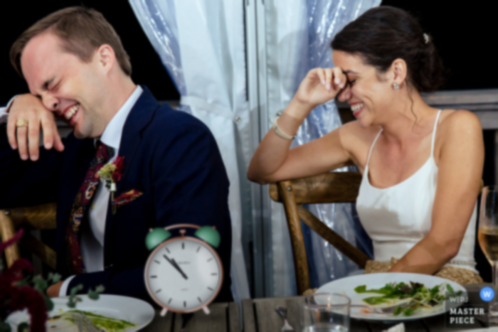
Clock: 10:53
